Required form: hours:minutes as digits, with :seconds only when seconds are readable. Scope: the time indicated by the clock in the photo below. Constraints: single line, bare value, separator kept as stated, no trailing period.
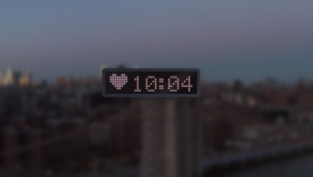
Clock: 10:04
